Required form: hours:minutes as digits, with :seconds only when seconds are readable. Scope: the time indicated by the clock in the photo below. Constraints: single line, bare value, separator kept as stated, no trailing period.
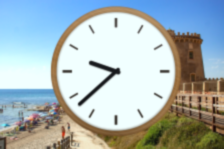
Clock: 9:38
